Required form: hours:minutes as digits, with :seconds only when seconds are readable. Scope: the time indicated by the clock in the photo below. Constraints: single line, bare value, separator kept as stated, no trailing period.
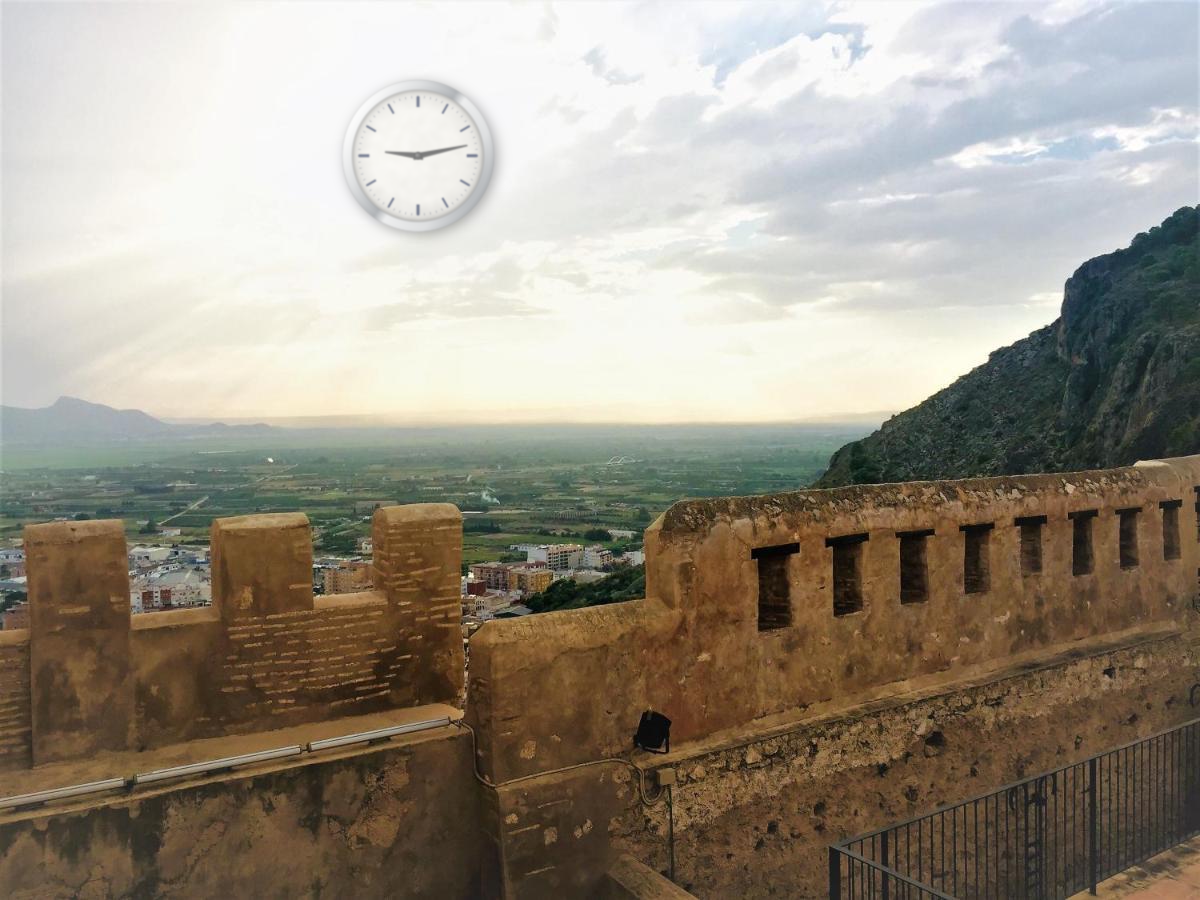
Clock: 9:13
